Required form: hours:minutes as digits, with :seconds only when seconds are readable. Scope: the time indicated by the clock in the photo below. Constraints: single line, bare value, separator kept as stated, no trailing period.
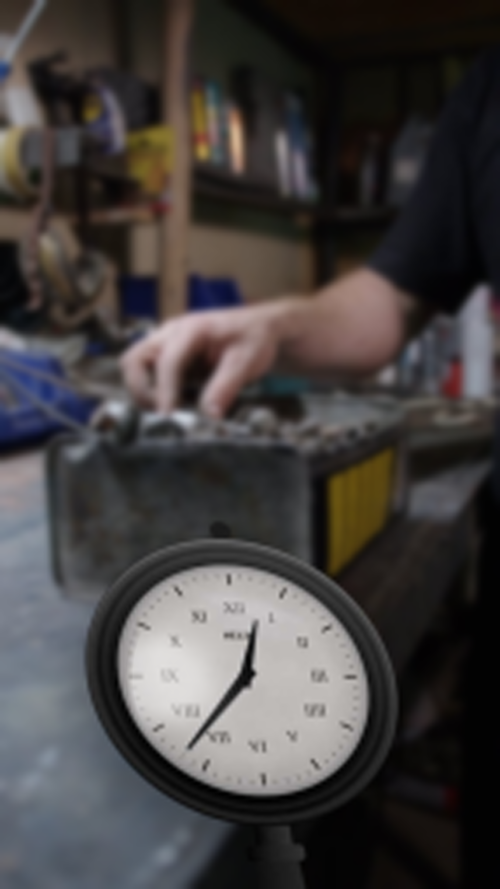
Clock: 12:37
